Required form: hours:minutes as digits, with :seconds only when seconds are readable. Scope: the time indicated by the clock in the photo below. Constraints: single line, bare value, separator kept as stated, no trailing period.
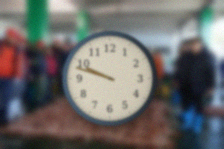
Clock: 9:48
